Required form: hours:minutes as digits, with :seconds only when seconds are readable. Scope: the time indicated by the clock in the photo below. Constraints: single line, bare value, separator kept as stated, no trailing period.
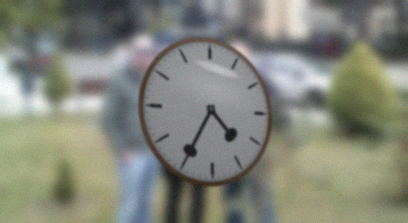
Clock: 4:35
